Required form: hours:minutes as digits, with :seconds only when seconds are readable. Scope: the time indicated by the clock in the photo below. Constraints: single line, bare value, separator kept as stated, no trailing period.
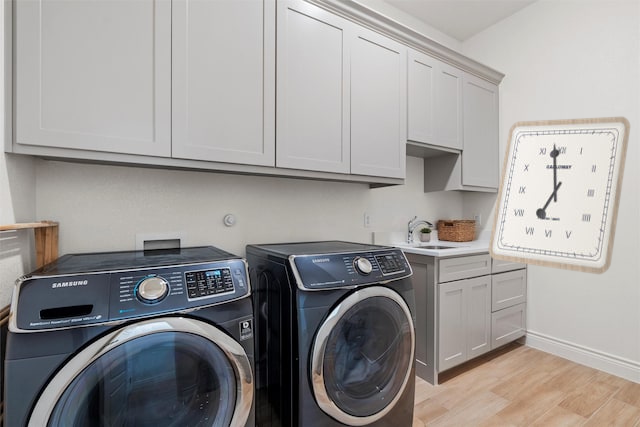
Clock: 6:58
